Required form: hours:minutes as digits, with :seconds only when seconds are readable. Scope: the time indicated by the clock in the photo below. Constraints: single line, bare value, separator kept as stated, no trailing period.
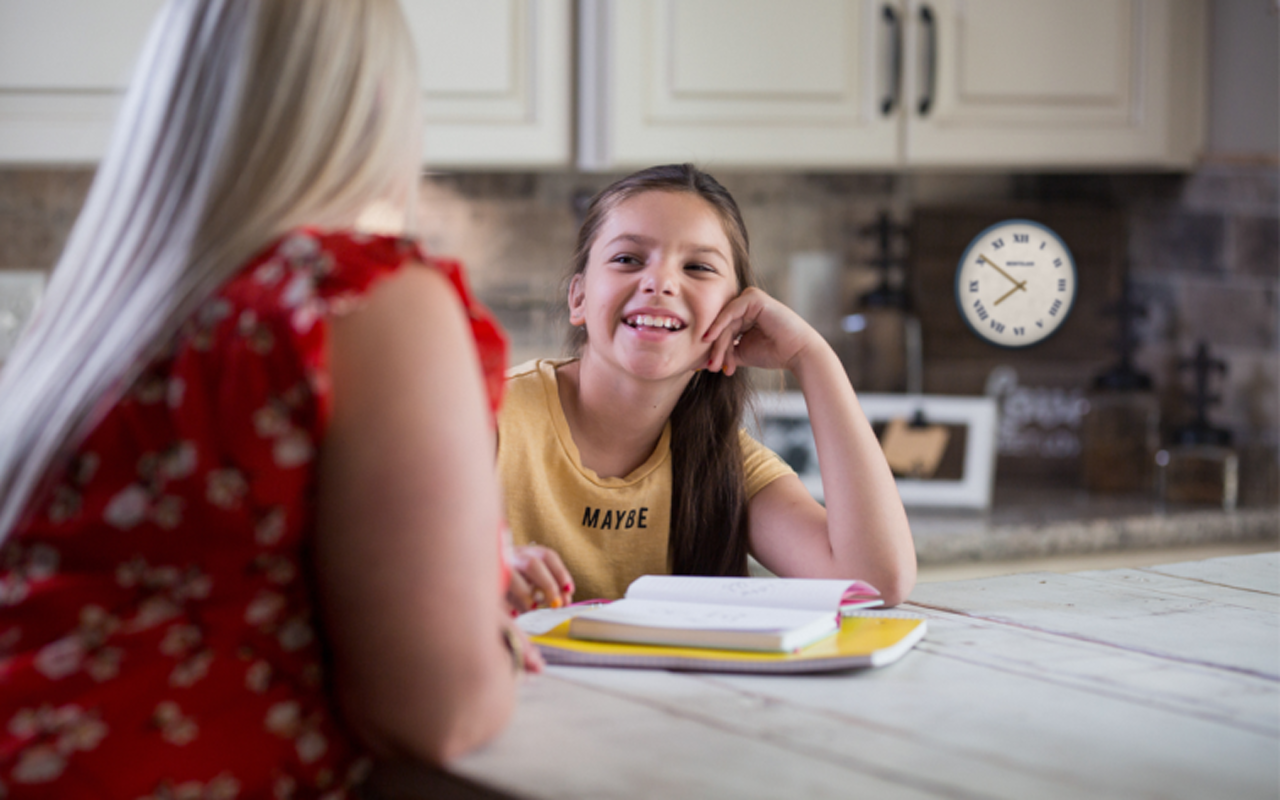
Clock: 7:51
